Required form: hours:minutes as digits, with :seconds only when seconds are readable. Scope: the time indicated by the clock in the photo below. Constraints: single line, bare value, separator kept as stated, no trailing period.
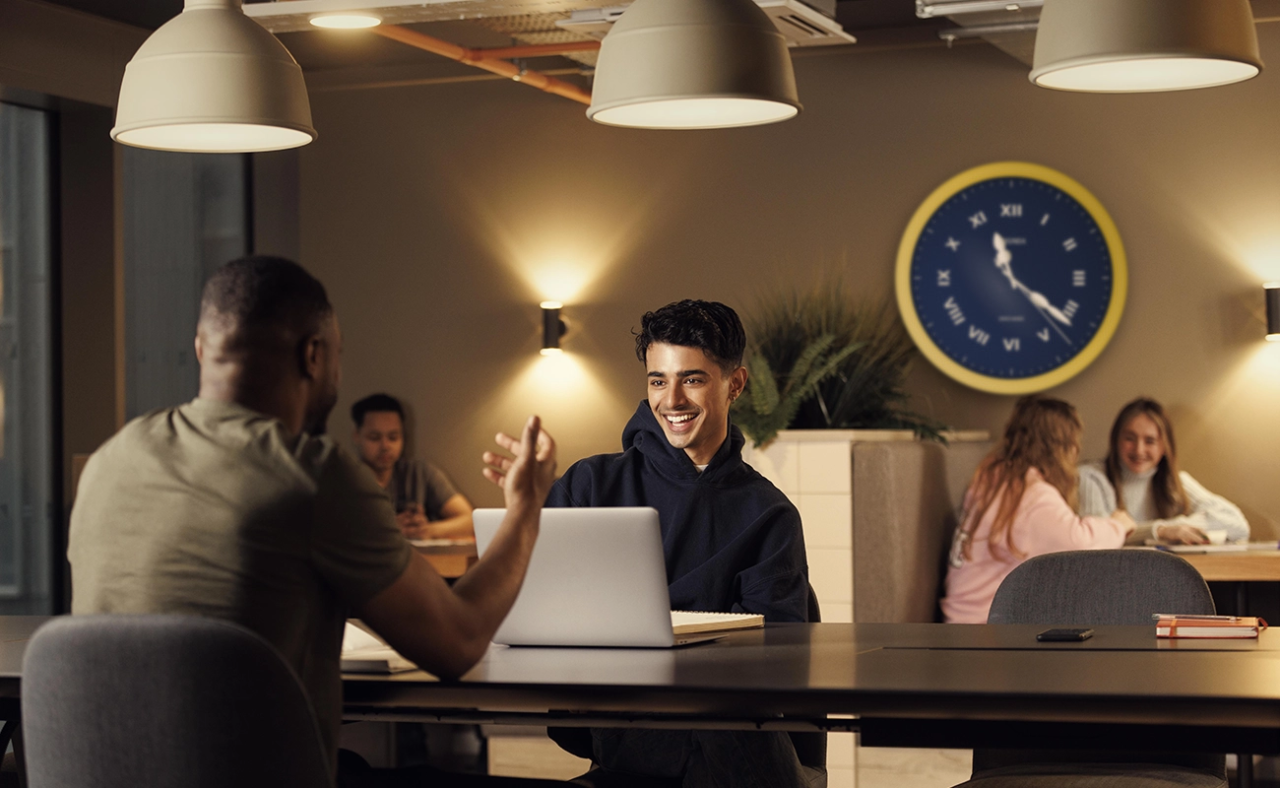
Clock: 11:21:23
